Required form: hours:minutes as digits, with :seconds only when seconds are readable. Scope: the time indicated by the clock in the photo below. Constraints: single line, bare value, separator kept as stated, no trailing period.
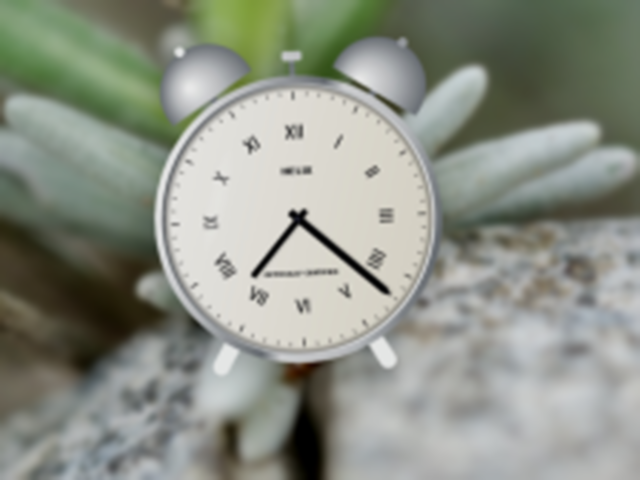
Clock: 7:22
